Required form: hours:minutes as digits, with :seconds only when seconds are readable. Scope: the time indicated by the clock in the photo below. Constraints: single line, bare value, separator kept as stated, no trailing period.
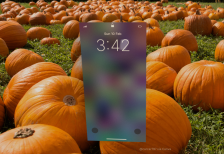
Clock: 3:42
